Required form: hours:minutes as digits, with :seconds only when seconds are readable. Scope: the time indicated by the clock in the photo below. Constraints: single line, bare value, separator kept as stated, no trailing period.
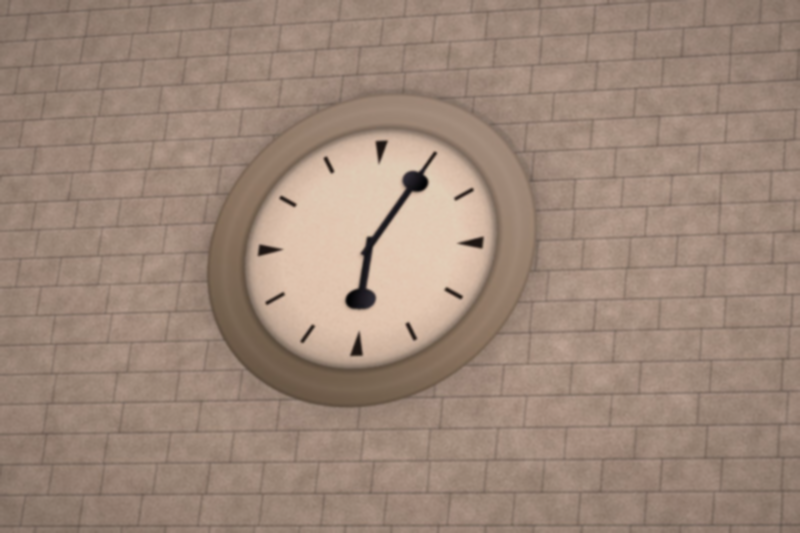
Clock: 6:05
